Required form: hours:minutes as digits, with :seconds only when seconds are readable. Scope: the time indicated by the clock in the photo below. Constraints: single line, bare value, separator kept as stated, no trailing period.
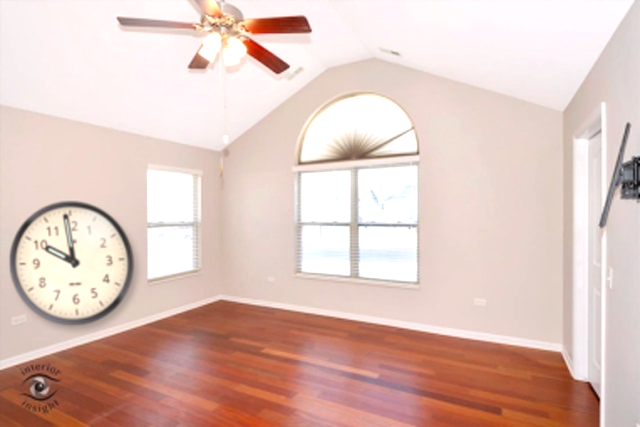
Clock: 9:59
